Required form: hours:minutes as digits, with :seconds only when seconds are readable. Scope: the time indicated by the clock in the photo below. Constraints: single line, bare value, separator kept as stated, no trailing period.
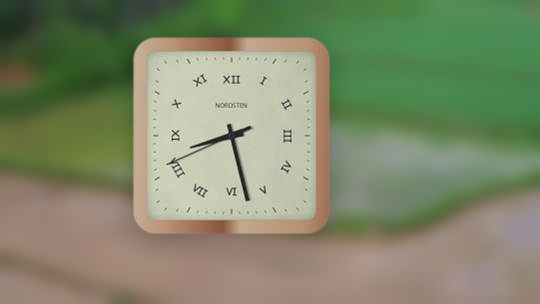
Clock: 8:27:41
